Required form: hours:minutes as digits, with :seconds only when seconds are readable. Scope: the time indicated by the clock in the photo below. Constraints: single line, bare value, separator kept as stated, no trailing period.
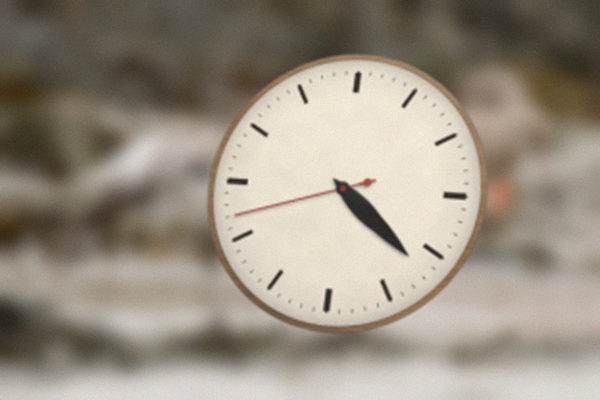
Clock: 4:21:42
